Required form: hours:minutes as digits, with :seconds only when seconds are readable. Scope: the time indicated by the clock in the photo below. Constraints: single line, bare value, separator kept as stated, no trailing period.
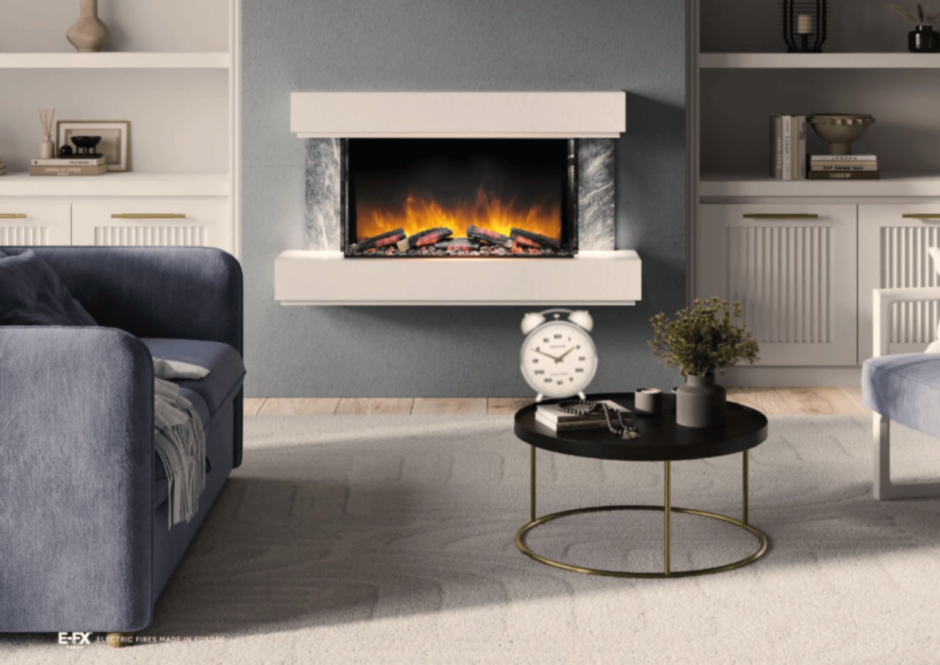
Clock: 1:49
